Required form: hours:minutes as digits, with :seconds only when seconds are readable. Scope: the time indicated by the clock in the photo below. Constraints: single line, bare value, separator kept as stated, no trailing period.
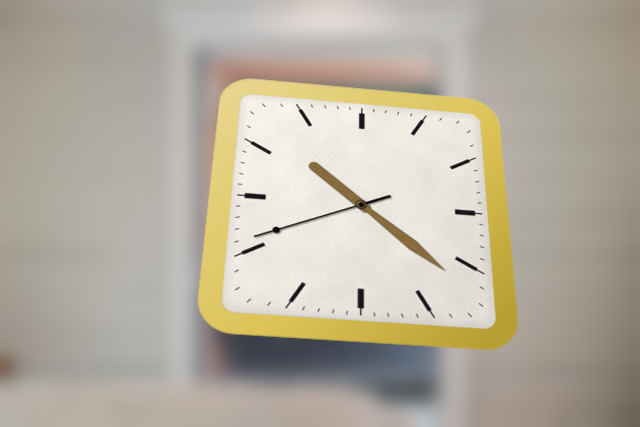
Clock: 10:21:41
